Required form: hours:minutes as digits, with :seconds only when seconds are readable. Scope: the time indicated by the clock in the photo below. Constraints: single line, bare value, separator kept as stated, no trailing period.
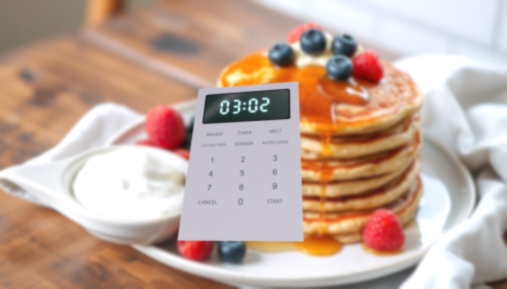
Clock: 3:02
